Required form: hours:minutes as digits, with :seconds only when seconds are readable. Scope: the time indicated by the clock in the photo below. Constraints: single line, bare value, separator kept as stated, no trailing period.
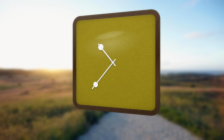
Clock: 10:37
